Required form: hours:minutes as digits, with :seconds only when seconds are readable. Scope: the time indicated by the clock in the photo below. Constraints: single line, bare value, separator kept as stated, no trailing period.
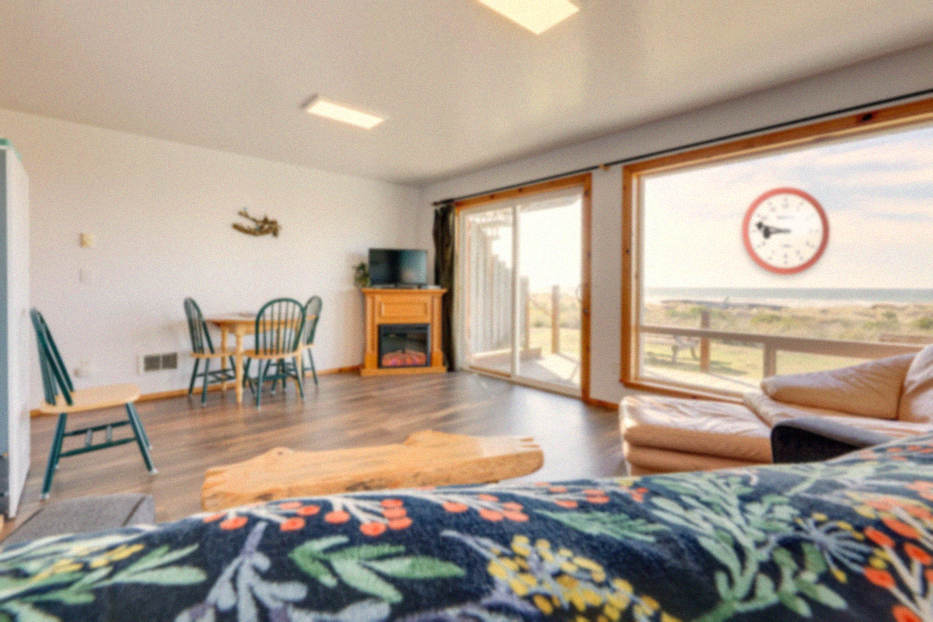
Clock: 8:47
